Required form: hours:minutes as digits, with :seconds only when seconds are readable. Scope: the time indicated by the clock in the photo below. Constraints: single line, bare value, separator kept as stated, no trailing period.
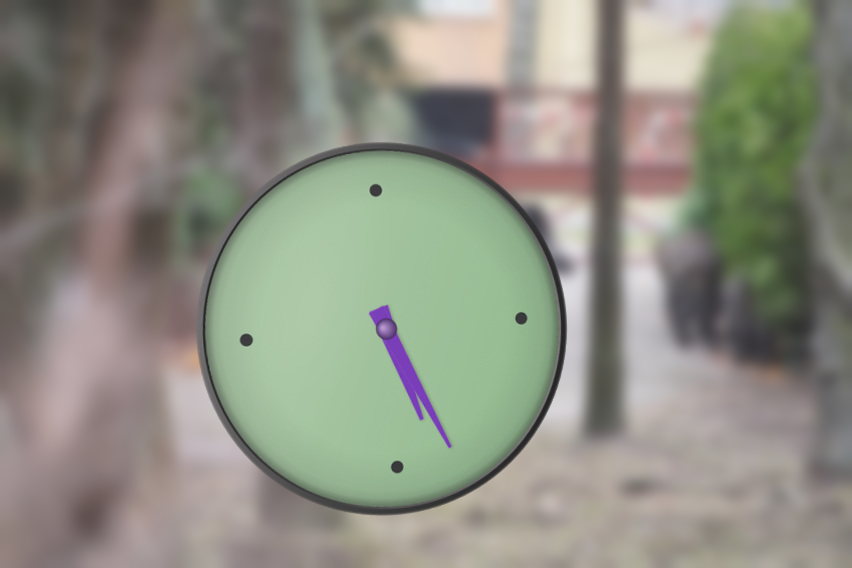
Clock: 5:26
